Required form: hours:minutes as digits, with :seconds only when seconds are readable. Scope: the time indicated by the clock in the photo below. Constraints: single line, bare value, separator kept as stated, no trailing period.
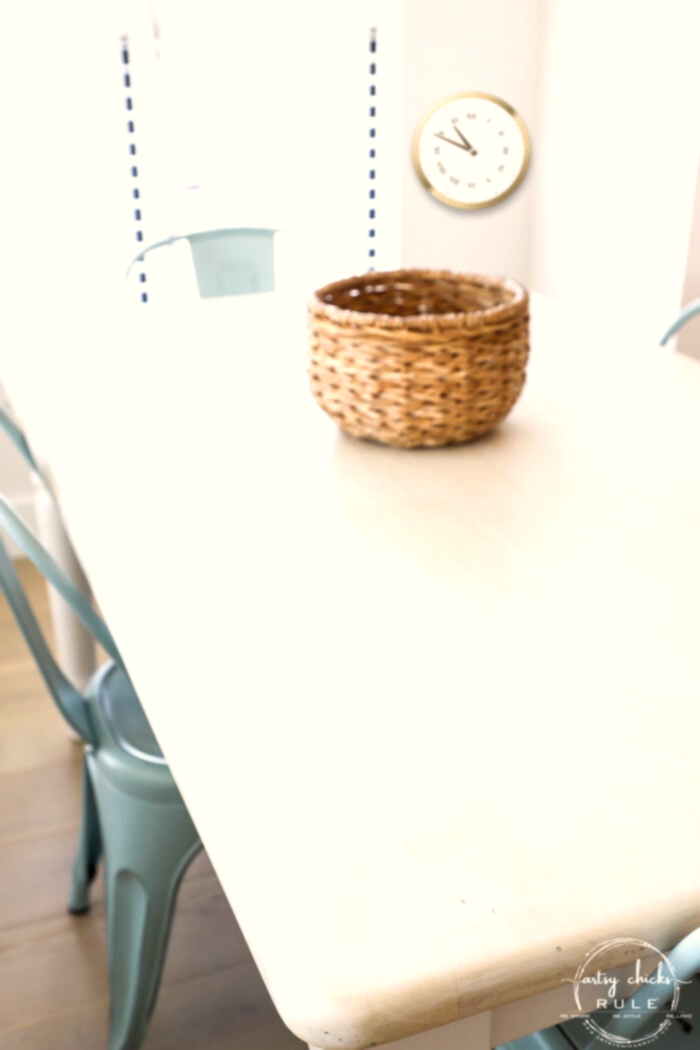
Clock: 10:49
